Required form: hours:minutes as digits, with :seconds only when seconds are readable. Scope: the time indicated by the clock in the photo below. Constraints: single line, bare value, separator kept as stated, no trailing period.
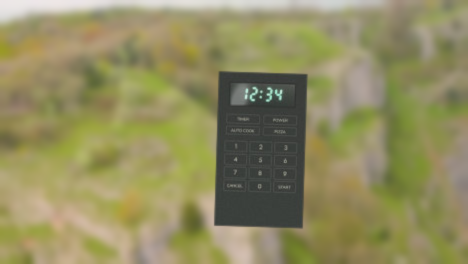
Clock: 12:34
